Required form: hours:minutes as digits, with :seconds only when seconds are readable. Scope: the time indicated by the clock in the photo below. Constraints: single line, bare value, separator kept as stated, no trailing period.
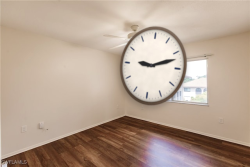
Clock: 9:12
